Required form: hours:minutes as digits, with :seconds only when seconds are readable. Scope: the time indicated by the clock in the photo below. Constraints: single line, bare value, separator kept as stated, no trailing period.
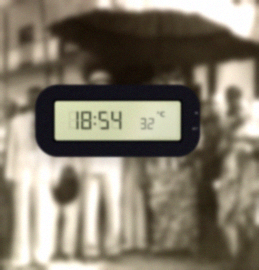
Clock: 18:54
